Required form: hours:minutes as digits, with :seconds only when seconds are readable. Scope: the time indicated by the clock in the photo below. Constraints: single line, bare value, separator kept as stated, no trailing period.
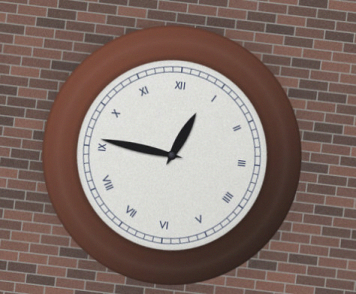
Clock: 12:46
